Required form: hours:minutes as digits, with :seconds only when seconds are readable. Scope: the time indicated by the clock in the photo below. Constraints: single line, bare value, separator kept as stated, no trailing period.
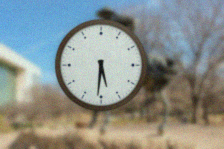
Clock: 5:31
